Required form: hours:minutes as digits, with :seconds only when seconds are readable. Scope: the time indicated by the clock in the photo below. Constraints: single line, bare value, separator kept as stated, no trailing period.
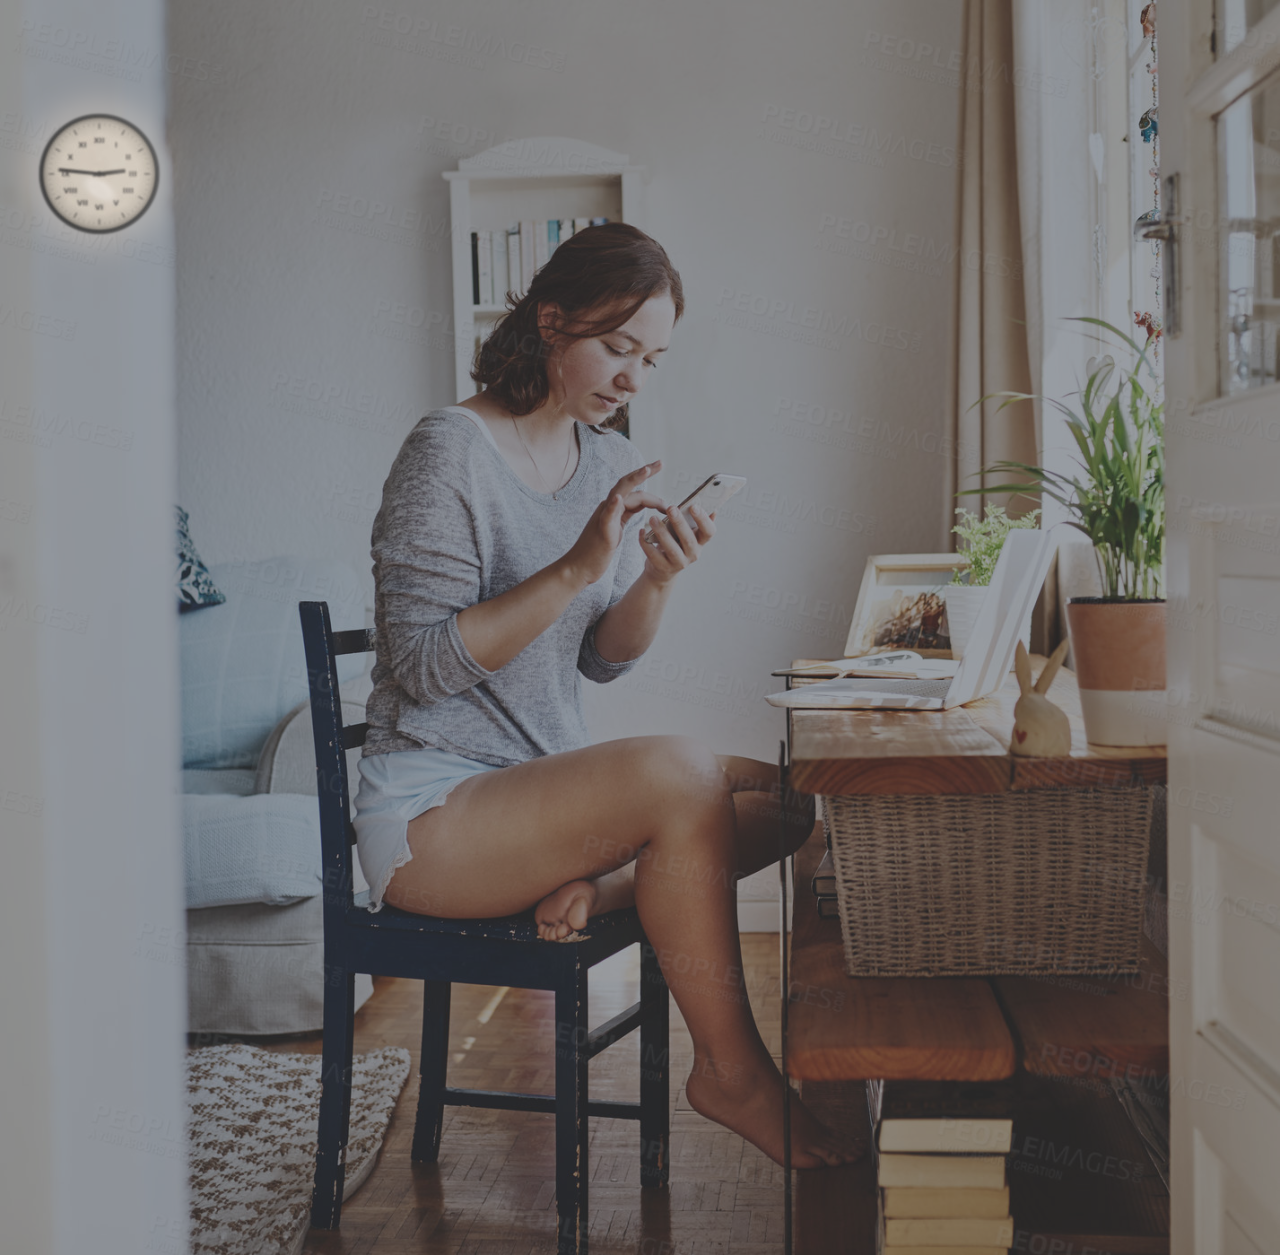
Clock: 2:46
